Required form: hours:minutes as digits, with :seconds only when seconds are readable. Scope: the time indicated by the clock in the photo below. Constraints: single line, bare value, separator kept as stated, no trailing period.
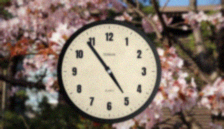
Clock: 4:54
